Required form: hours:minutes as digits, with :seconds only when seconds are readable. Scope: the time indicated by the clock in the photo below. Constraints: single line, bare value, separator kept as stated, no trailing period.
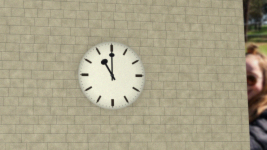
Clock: 11:00
